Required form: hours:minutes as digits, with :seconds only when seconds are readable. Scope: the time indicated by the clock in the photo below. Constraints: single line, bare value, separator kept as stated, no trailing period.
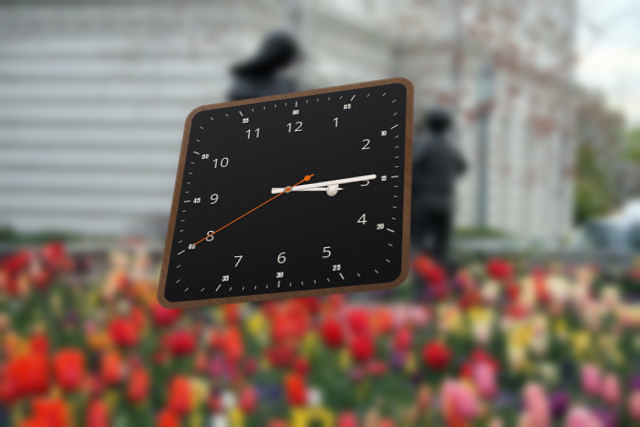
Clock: 3:14:40
